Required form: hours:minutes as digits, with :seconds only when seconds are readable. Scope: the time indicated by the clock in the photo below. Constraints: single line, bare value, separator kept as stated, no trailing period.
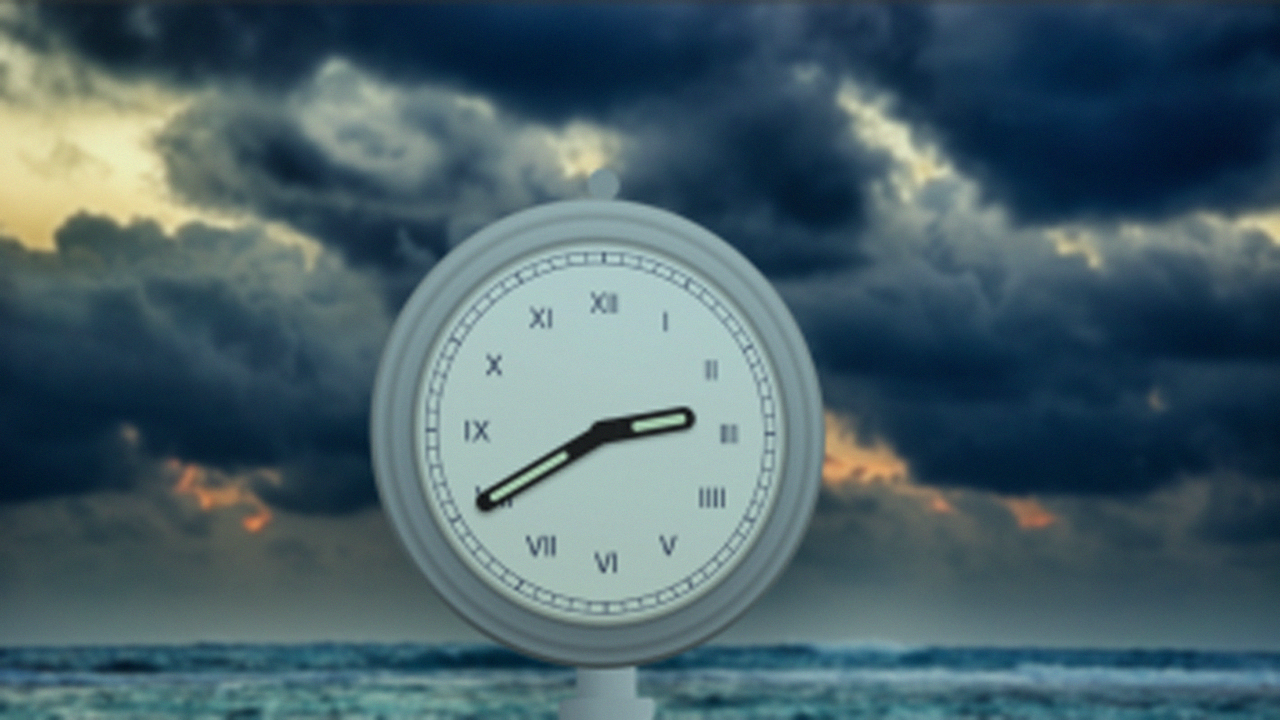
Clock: 2:40
